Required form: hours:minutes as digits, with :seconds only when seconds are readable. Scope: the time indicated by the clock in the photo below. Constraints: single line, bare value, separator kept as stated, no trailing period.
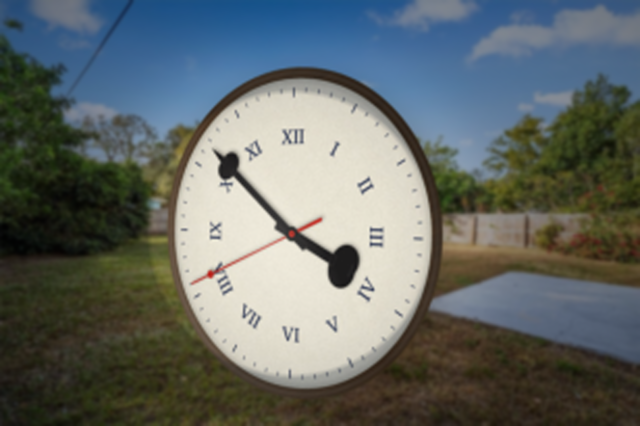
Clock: 3:51:41
